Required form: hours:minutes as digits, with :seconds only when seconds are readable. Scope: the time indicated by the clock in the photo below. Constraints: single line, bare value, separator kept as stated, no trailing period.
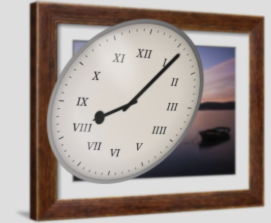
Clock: 8:06
